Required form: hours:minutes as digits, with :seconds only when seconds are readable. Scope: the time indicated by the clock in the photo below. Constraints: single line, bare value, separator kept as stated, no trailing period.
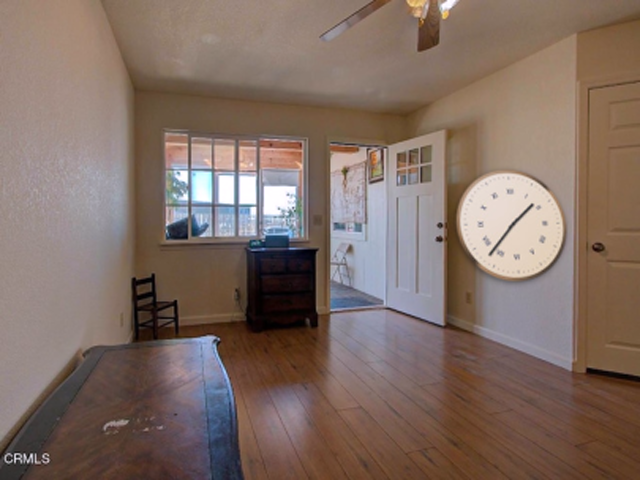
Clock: 1:37
